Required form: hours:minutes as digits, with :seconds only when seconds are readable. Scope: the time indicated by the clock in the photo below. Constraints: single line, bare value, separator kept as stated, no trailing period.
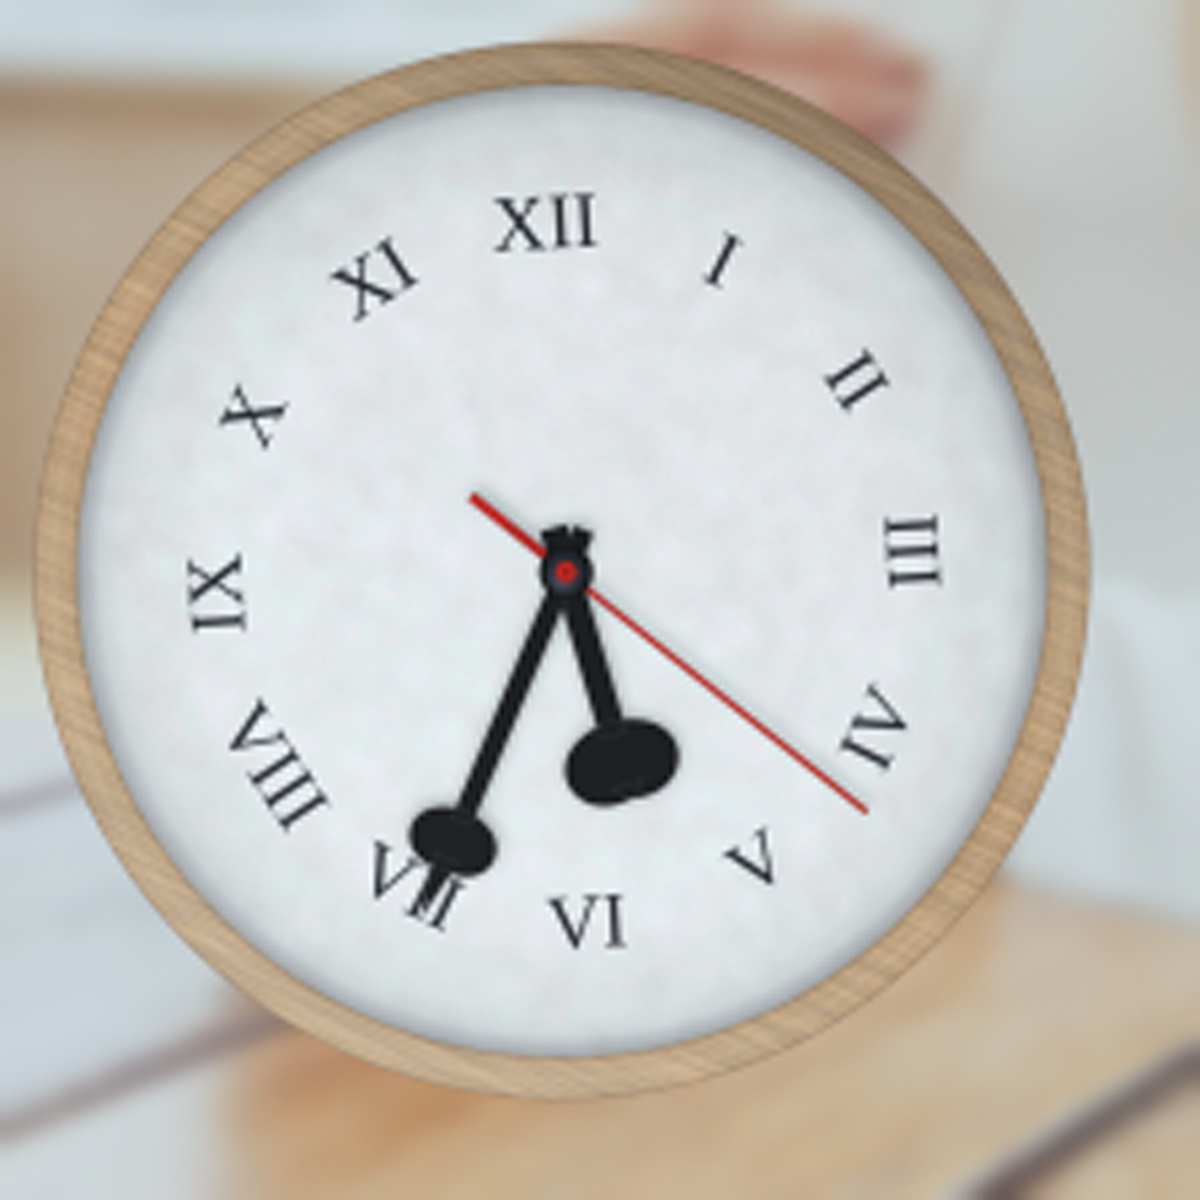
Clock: 5:34:22
